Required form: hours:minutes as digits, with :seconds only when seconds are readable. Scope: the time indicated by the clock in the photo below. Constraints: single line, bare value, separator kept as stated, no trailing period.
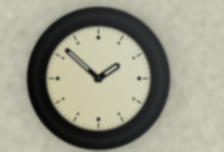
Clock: 1:52
